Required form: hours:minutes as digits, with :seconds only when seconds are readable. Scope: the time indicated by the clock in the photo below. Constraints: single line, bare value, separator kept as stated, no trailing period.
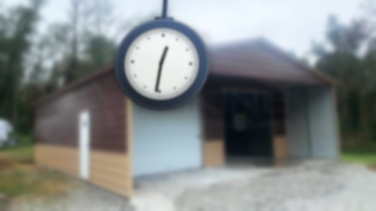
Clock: 12:31
